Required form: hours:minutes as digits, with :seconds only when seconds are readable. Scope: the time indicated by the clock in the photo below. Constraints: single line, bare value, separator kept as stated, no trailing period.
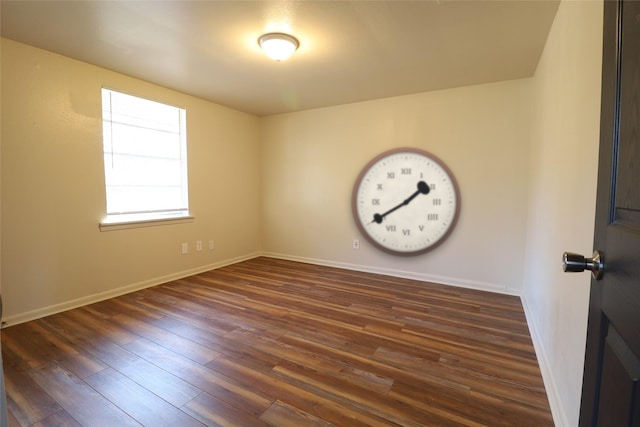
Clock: 1:40
